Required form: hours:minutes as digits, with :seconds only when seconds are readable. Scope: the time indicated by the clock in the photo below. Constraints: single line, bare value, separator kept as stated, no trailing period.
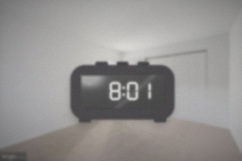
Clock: 8:01
